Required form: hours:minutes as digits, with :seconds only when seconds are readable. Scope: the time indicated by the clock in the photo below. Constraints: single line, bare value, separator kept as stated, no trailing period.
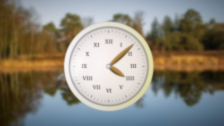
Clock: 4:08
